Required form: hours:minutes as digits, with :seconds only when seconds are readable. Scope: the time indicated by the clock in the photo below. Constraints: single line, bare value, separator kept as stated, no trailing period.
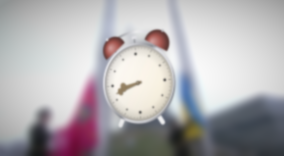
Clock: 8:42
